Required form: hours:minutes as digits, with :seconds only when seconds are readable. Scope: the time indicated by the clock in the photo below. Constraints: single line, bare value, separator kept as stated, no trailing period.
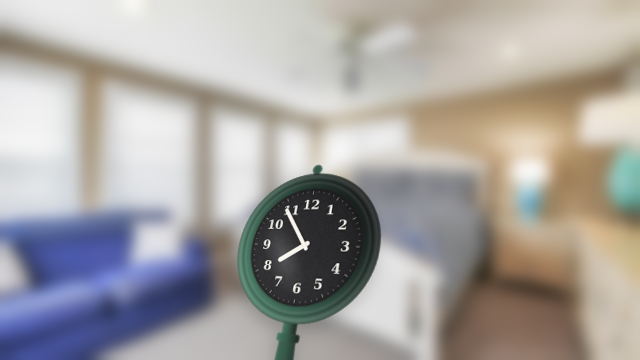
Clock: 7:54
